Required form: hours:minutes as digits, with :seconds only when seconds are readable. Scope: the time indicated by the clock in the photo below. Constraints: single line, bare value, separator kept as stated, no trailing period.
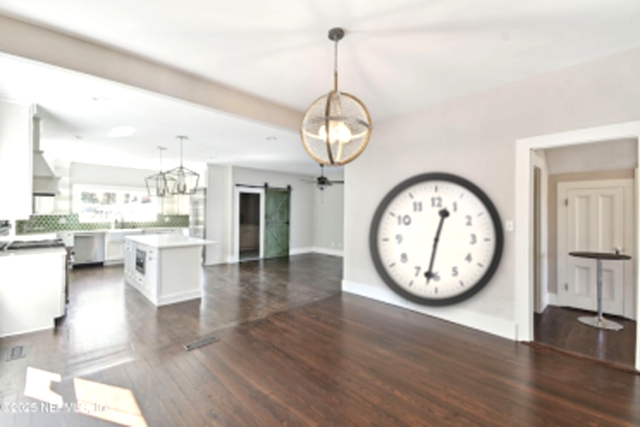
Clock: 12:32
